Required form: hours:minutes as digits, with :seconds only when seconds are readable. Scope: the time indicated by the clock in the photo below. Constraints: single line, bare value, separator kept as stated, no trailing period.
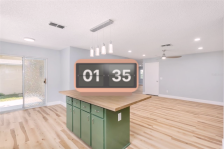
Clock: 1:35
